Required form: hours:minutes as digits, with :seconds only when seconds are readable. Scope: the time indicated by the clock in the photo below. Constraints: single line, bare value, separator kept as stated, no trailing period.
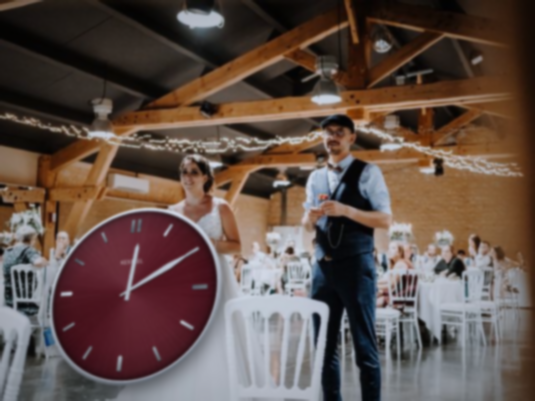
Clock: 12:10
